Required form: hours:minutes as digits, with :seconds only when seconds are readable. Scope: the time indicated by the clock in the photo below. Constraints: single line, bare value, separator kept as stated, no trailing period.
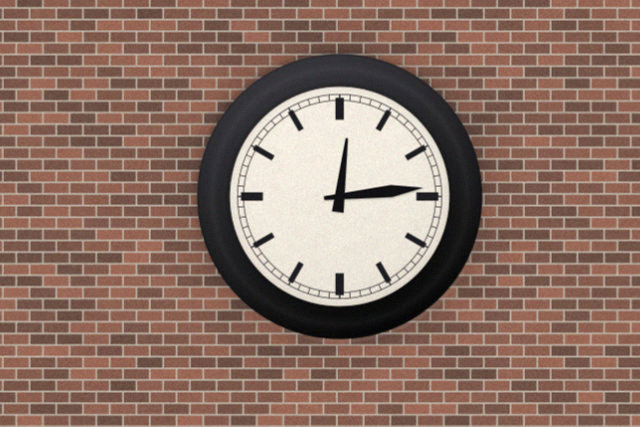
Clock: 12:14
